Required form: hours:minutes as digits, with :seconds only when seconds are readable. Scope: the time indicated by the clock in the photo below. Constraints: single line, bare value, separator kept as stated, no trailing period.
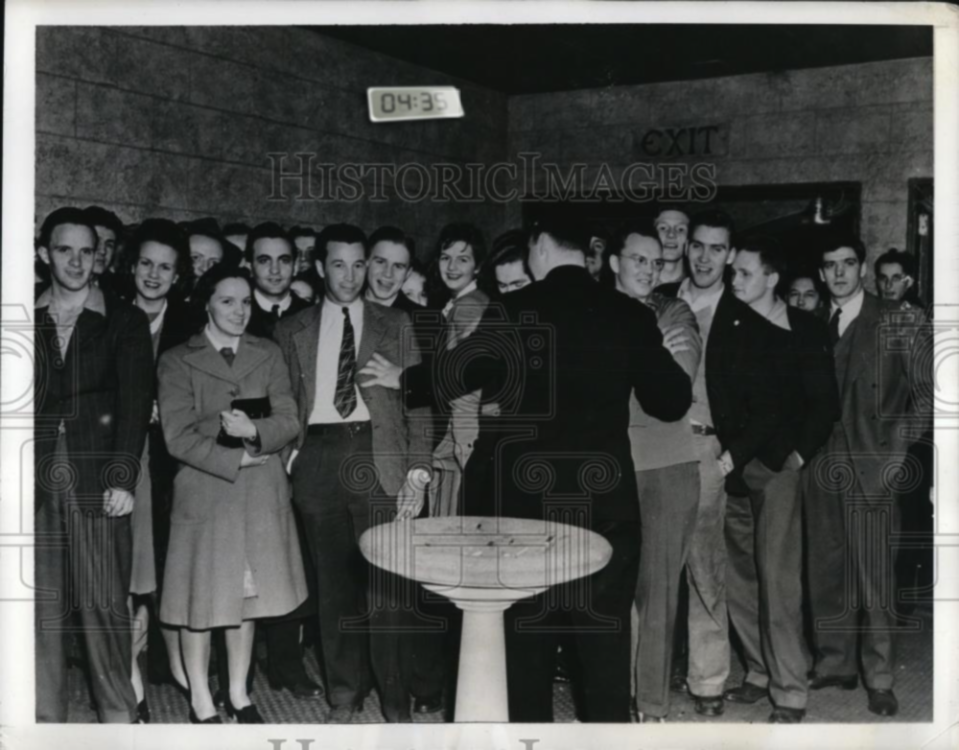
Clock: 4:35
